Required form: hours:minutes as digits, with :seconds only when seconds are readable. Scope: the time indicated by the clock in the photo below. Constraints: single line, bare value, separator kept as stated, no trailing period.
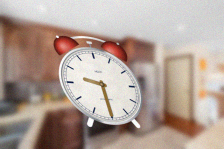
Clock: 9:30
